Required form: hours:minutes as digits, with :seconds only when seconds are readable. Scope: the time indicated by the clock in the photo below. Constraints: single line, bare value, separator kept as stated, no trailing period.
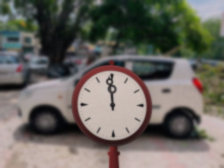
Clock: 11:59
